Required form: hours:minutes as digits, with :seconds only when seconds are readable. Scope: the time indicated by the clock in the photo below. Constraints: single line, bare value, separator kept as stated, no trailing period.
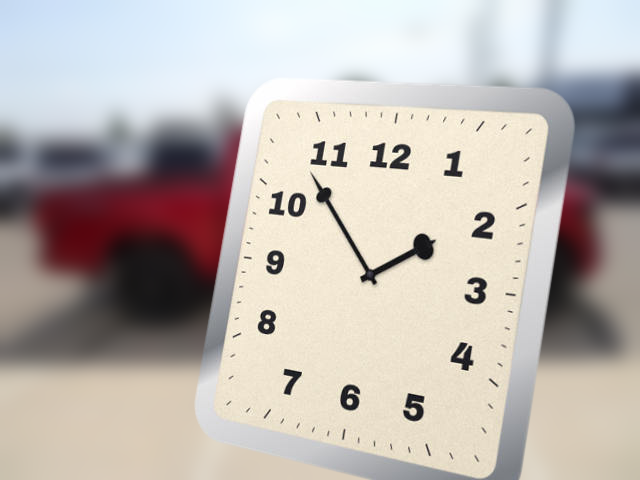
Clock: 1:53
